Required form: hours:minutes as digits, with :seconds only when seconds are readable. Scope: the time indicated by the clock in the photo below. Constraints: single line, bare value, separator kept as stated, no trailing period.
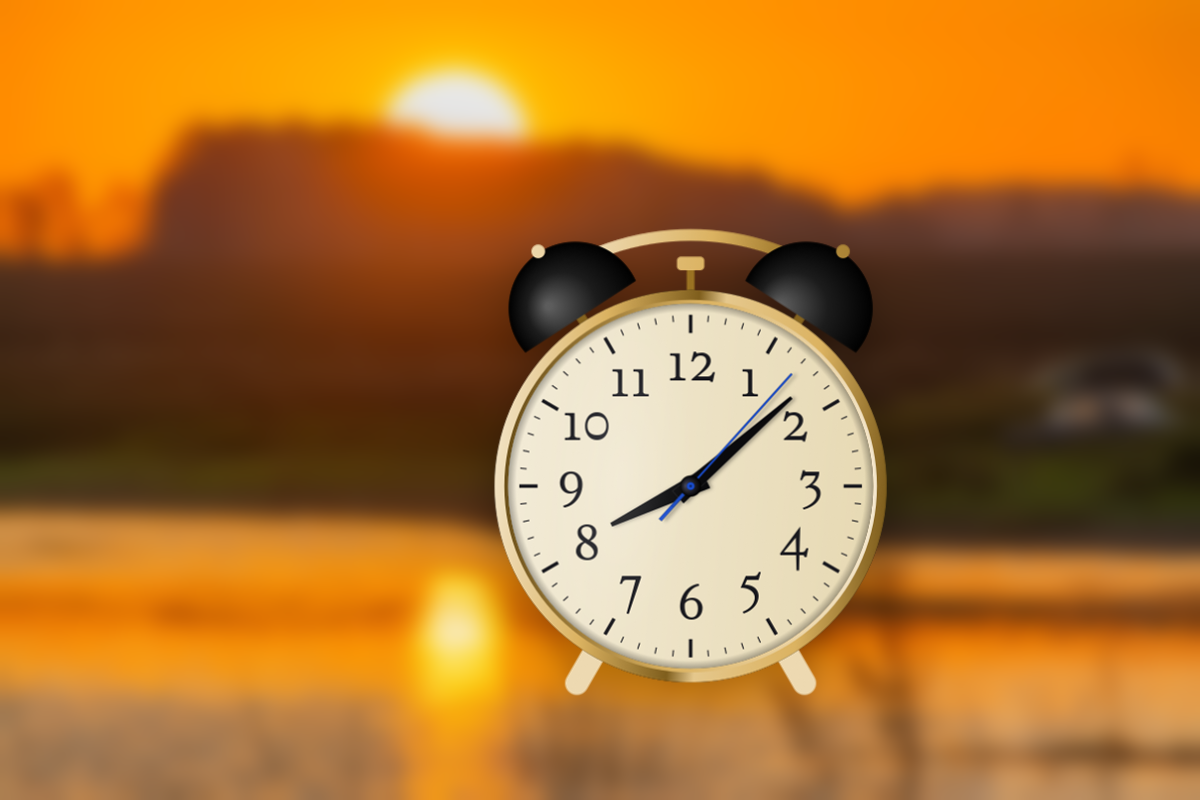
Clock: 8:08:07
